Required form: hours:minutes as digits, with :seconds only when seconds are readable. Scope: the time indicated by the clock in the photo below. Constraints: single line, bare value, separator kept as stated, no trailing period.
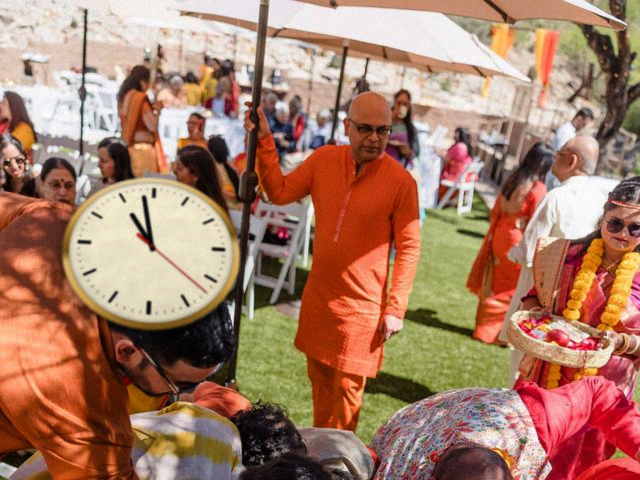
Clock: 10:58:22
